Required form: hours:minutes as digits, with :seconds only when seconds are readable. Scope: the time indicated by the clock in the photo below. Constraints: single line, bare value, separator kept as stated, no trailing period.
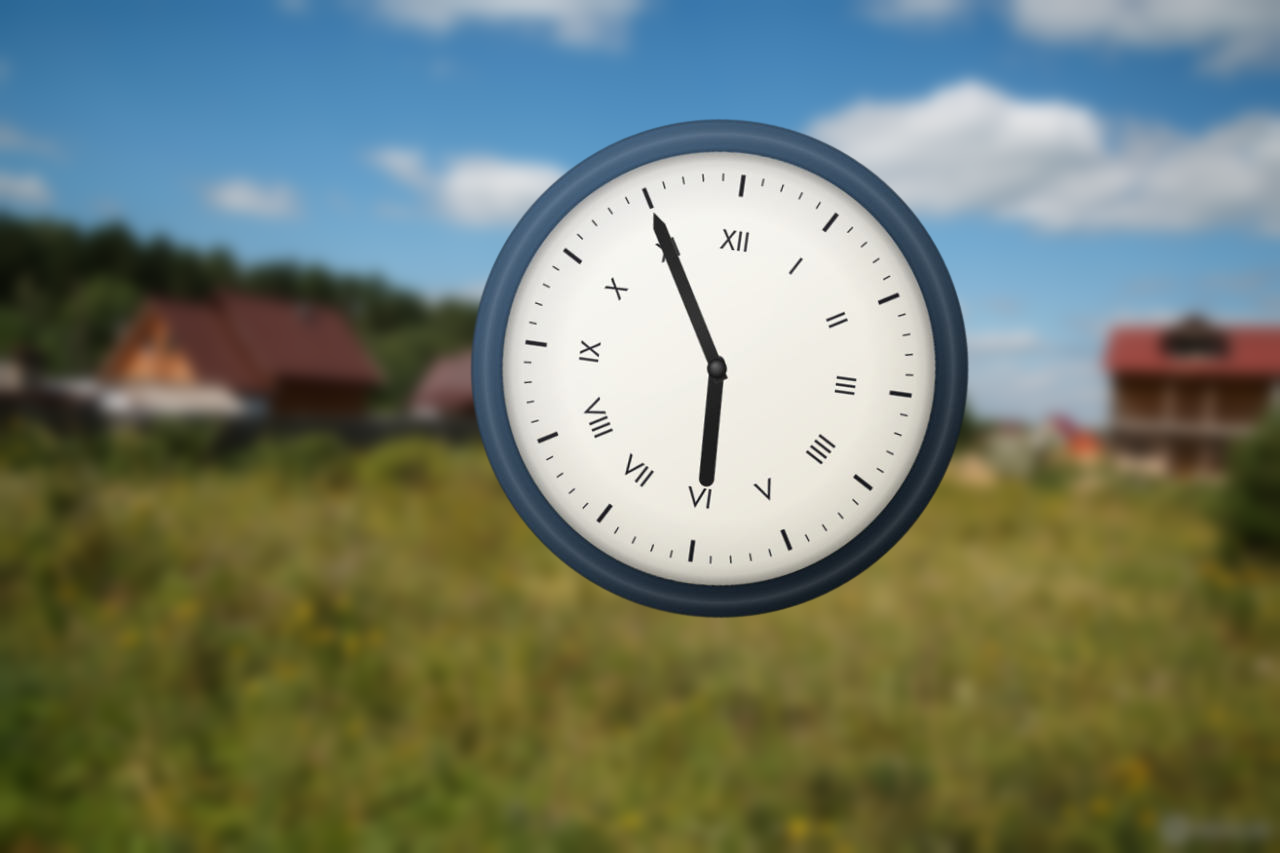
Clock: 5:55
